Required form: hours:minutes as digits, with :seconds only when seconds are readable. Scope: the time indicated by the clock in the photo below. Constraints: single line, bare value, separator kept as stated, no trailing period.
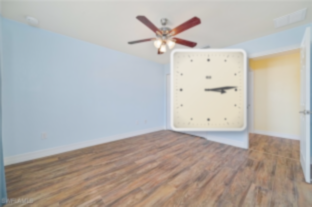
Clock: 3:14
